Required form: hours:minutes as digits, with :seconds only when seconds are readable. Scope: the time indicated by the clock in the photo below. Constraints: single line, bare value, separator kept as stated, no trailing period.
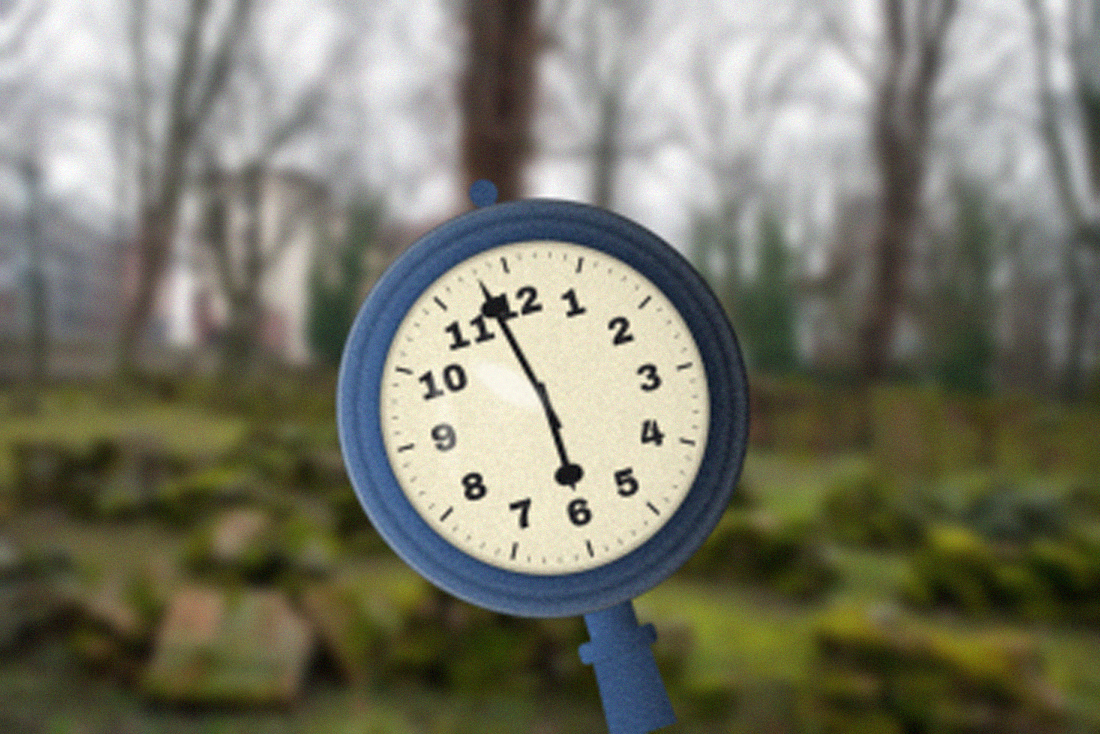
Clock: 5:58
